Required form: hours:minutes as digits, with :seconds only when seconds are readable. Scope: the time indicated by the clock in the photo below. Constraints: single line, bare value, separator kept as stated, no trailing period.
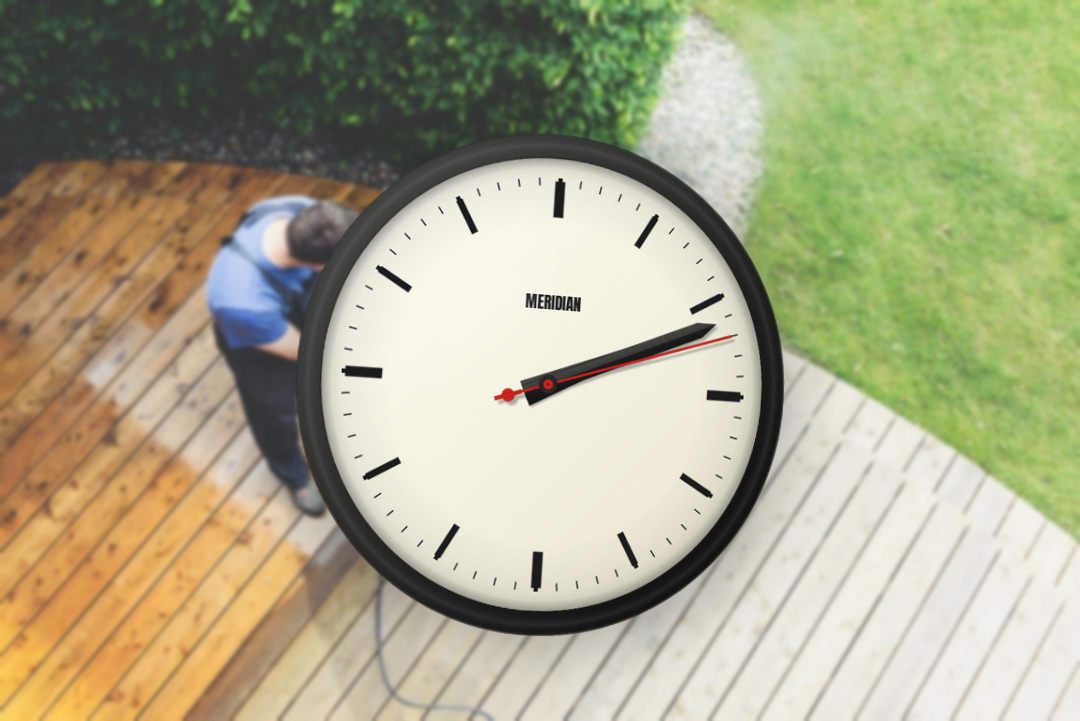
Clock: 2:11:12
